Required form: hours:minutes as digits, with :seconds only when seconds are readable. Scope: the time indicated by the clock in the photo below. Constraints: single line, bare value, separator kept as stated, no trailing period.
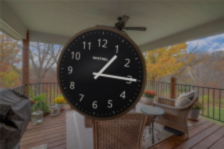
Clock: 1:15
